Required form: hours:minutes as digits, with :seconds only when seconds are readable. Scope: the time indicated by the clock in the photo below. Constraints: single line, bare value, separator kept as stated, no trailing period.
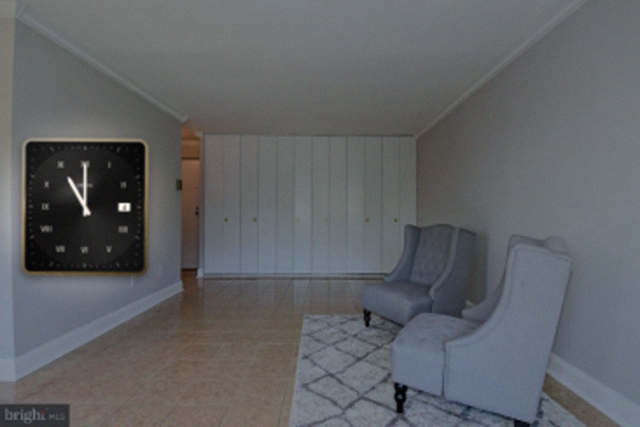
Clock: 11:00
